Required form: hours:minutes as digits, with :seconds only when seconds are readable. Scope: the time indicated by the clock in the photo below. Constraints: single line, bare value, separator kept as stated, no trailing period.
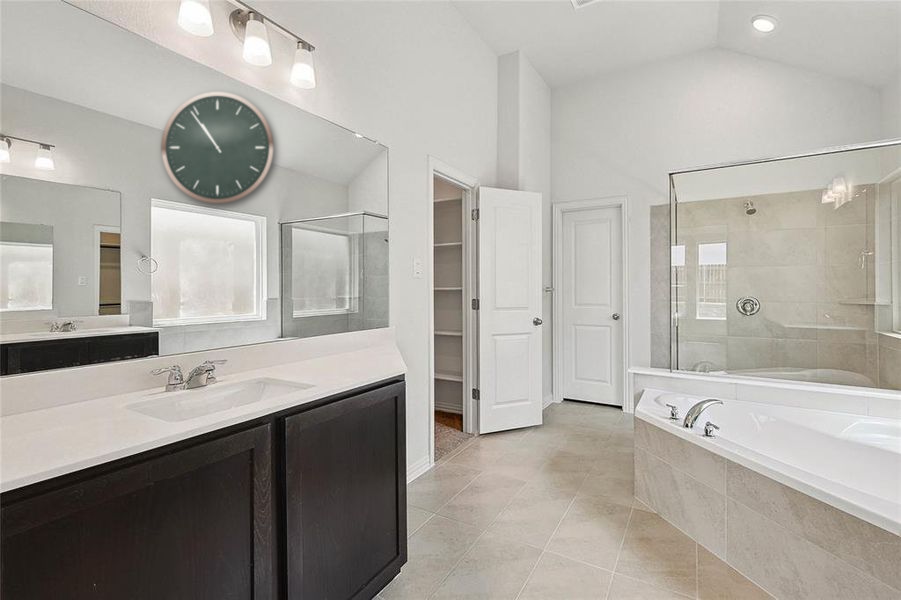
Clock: 10:54
